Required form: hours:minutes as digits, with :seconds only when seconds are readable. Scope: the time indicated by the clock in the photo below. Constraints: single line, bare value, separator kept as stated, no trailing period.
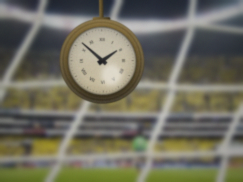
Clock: 1:52
